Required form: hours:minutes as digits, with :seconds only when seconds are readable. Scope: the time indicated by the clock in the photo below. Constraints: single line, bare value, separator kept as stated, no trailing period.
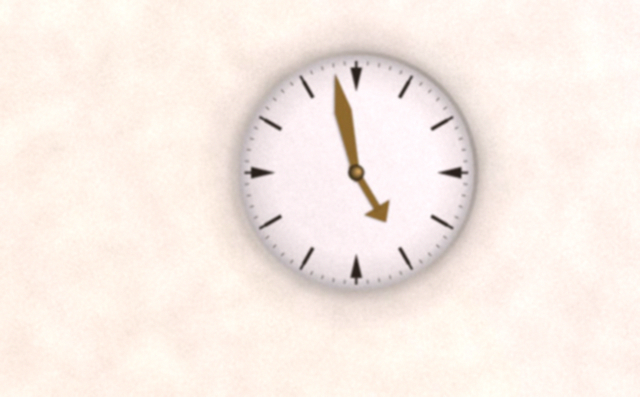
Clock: 4:58
